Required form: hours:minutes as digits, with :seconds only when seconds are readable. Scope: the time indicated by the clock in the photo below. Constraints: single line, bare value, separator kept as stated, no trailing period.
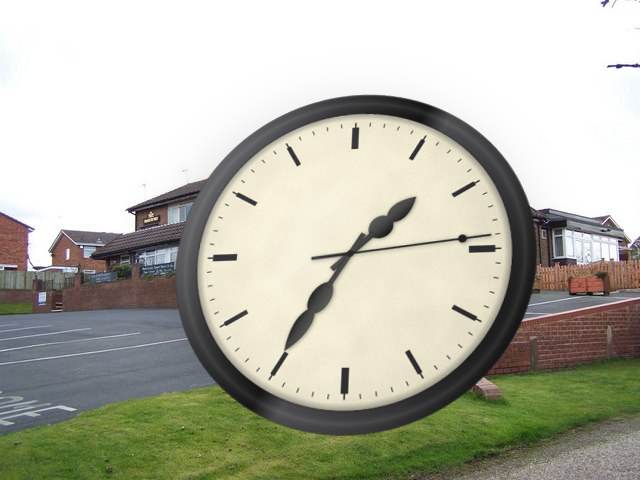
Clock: 1:35:14
